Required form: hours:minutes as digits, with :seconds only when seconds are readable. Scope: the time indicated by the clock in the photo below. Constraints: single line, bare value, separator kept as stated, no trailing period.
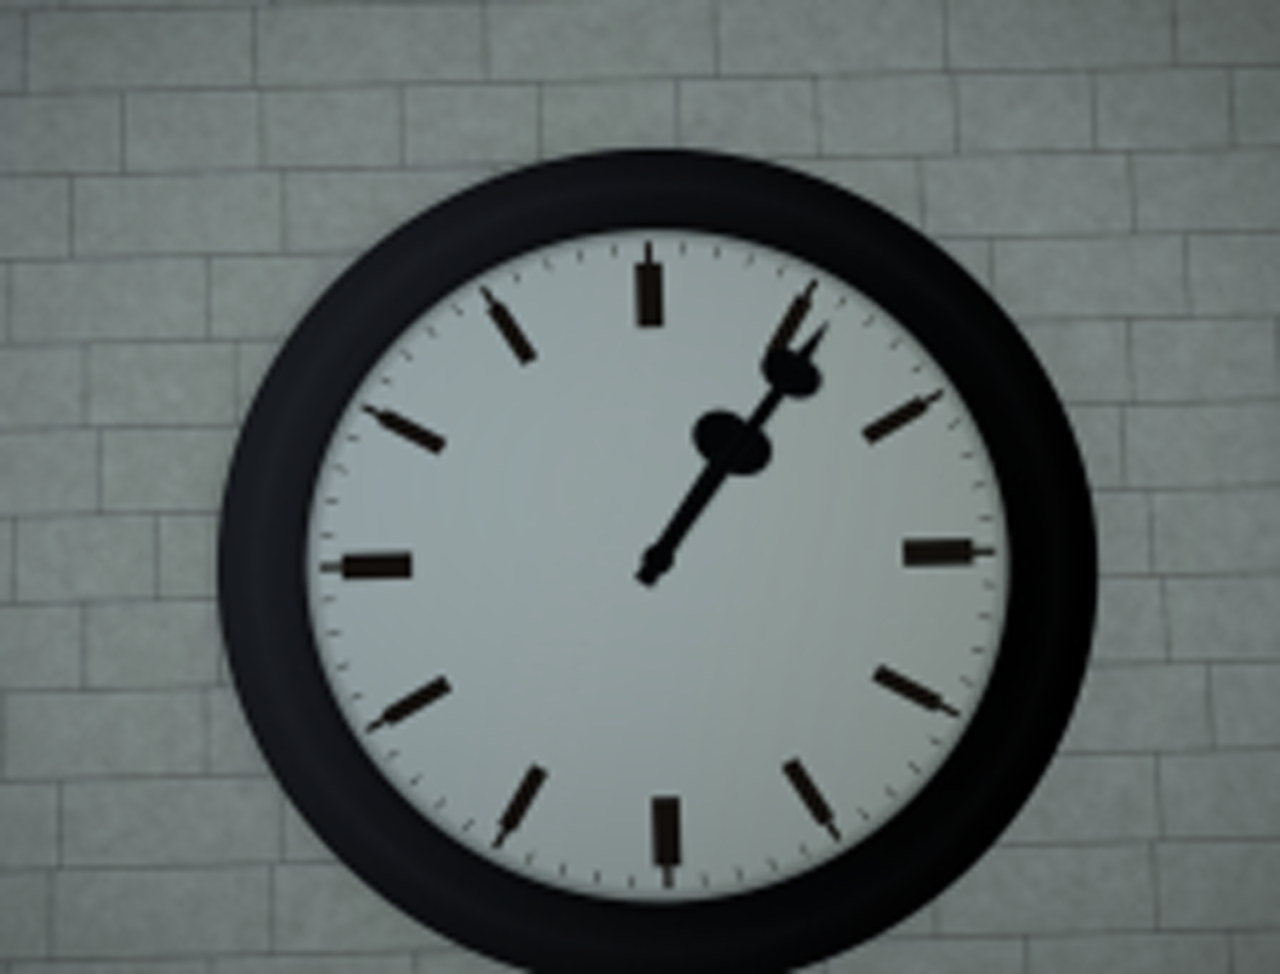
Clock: 1:06
